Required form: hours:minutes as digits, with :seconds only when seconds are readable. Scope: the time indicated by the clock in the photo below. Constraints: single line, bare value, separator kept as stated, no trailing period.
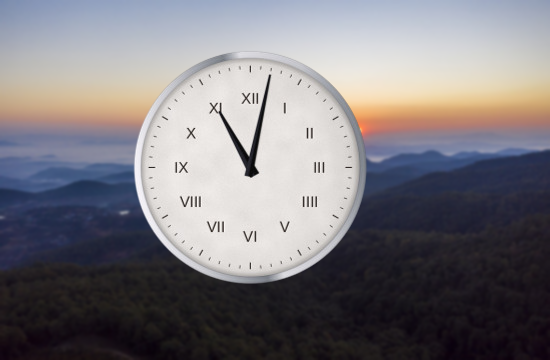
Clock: 11:02
